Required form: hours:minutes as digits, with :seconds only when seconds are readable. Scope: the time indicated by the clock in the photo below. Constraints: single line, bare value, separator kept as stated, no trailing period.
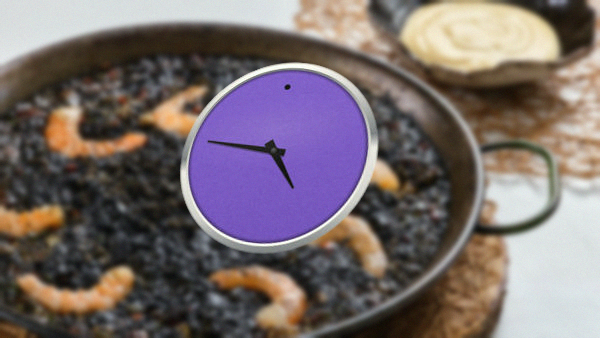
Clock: 4:46
